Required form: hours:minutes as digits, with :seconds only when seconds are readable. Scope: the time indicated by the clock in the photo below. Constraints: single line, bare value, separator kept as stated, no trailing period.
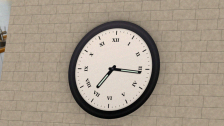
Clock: 7:16
